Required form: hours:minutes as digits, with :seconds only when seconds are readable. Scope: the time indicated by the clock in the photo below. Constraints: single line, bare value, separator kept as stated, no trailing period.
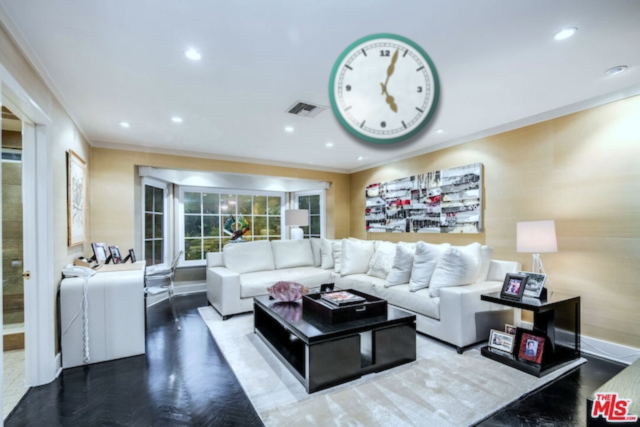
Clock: 5:03
